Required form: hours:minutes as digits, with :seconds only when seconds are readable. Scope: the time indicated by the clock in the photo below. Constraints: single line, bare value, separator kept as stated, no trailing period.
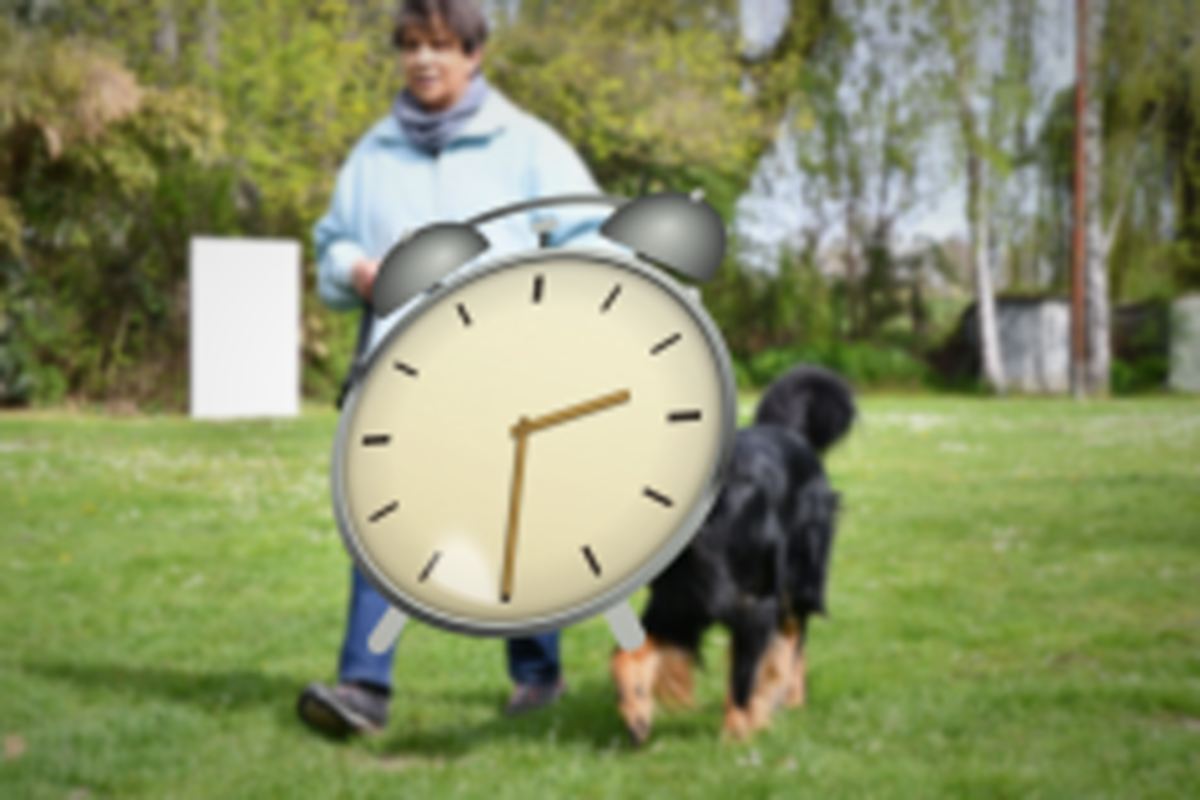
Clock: 2:30
